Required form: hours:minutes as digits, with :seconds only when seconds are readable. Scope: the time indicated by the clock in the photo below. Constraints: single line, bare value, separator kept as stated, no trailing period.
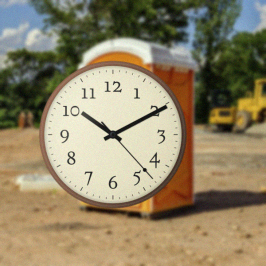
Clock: 10:10:23
